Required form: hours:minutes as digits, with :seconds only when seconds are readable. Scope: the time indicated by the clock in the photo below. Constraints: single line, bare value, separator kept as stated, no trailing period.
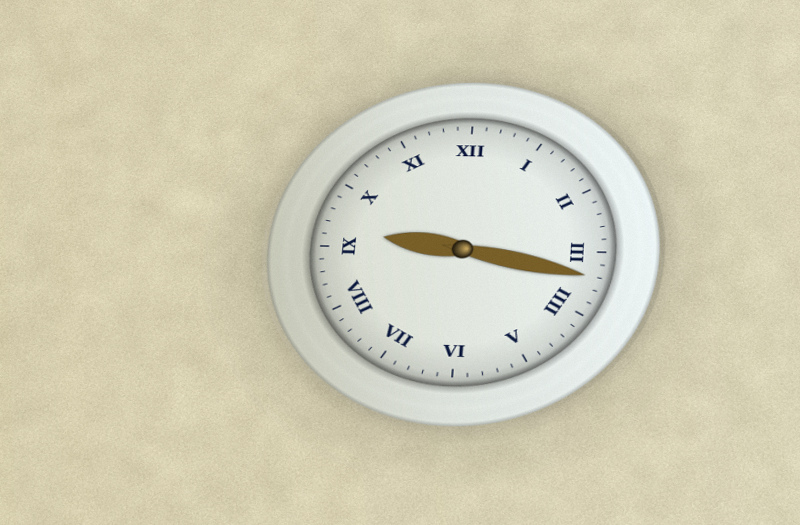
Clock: 9:17
